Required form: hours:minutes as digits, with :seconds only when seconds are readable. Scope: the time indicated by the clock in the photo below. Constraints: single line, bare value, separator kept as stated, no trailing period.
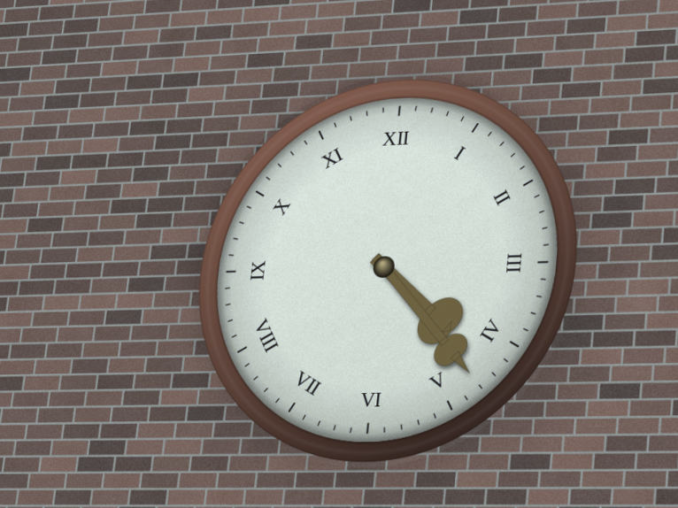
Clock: 4:23
